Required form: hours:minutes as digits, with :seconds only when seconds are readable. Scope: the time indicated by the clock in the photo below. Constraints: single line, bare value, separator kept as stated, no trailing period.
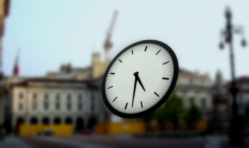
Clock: 4:28
